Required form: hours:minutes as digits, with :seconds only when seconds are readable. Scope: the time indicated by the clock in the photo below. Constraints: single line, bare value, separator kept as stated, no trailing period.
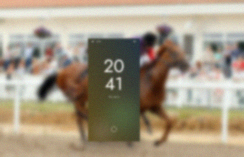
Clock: 20:41
